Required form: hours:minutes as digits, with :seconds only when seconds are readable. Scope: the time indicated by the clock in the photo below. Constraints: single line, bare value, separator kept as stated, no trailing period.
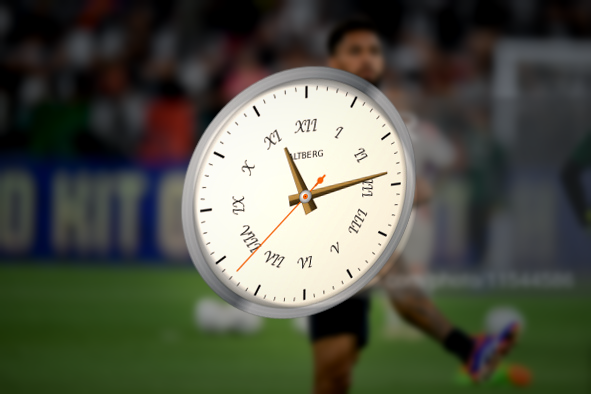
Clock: 11:13:38
